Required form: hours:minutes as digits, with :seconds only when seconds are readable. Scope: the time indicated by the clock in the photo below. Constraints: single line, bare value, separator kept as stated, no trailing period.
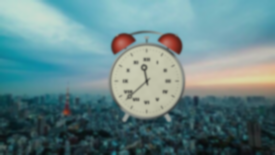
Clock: 11:38
